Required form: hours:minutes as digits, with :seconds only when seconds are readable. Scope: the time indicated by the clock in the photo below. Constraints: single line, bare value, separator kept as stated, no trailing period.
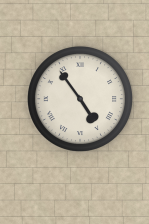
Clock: 4:54
